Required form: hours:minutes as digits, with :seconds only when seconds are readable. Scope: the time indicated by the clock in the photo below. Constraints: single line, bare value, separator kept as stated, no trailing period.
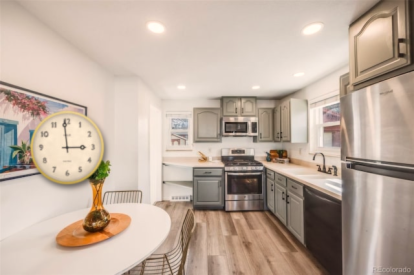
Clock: 2:59
